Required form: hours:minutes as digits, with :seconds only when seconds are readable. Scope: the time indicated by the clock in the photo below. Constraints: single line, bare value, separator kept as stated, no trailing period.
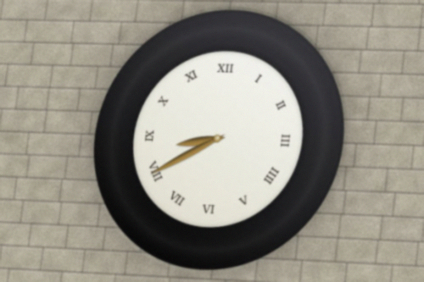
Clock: 8:40
